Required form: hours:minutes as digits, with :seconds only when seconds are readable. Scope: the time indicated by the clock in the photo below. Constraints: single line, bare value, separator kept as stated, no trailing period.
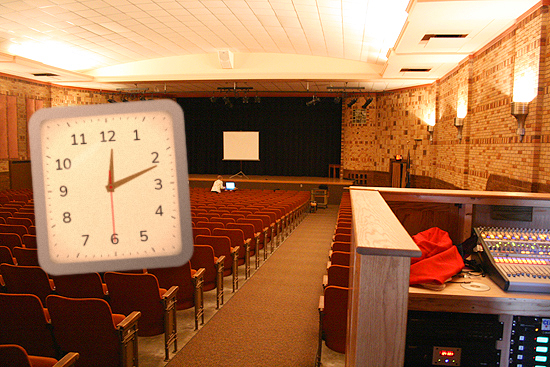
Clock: 12:11:30
